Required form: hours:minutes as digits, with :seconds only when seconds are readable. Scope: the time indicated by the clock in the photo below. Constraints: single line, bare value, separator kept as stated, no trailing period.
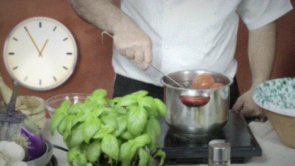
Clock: 12:55
